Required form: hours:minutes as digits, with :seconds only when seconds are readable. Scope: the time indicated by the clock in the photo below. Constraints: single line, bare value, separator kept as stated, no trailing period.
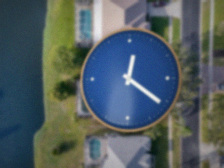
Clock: 12:21
